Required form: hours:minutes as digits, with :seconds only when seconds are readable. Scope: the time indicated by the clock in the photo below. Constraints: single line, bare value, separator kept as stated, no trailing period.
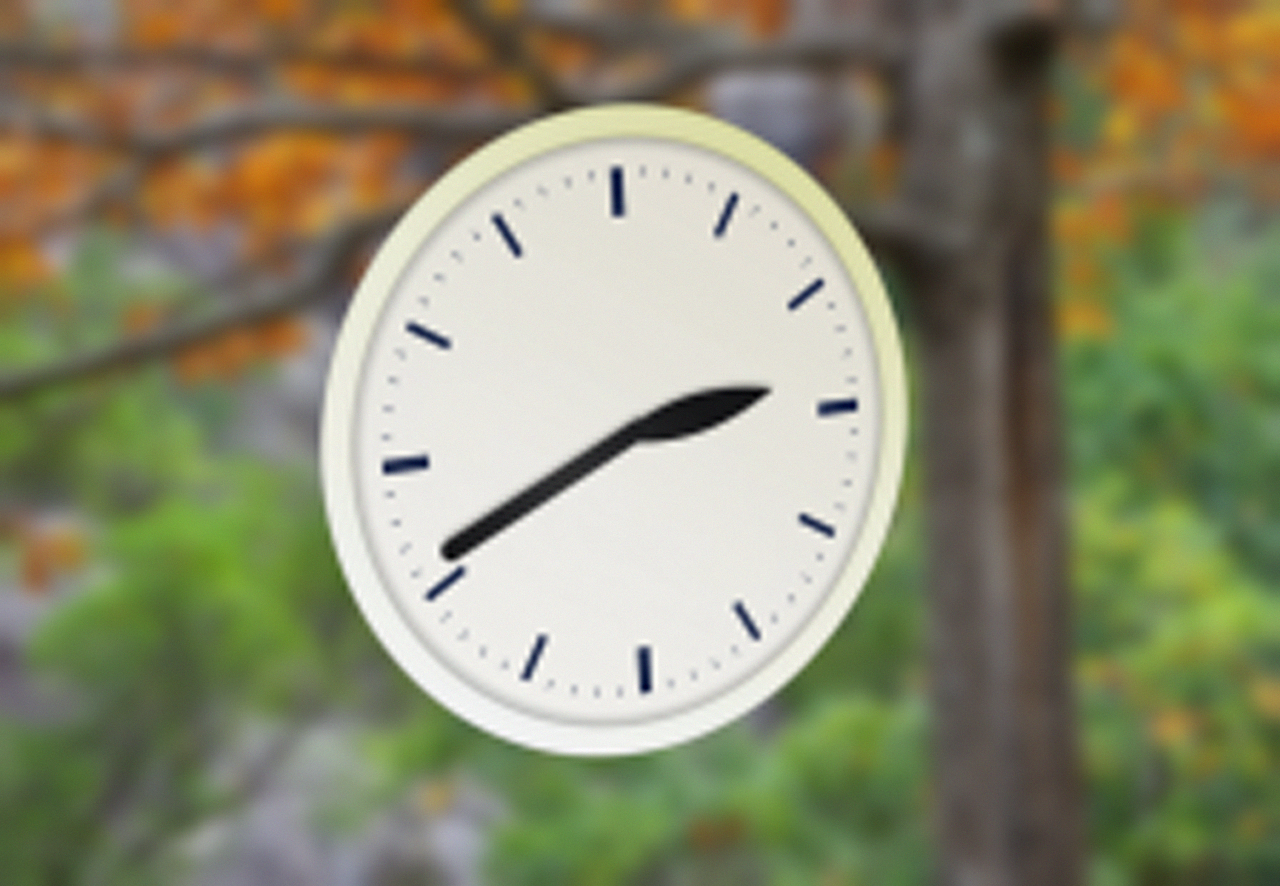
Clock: 2:41
